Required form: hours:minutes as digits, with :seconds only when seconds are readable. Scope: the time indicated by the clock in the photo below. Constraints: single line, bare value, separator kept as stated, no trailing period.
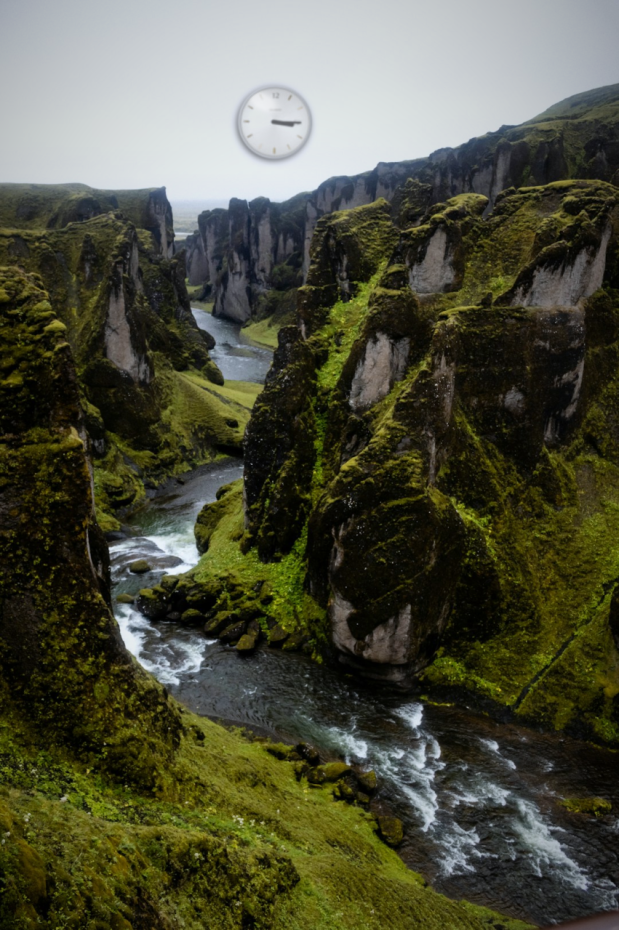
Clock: 3:15
